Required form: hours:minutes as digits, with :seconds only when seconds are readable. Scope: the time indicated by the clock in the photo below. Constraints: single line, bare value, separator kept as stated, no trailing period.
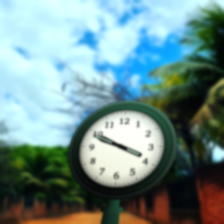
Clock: 3:49
